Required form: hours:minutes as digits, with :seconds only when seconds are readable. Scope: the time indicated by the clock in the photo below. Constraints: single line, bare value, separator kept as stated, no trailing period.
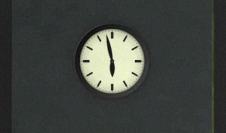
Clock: 5:58
